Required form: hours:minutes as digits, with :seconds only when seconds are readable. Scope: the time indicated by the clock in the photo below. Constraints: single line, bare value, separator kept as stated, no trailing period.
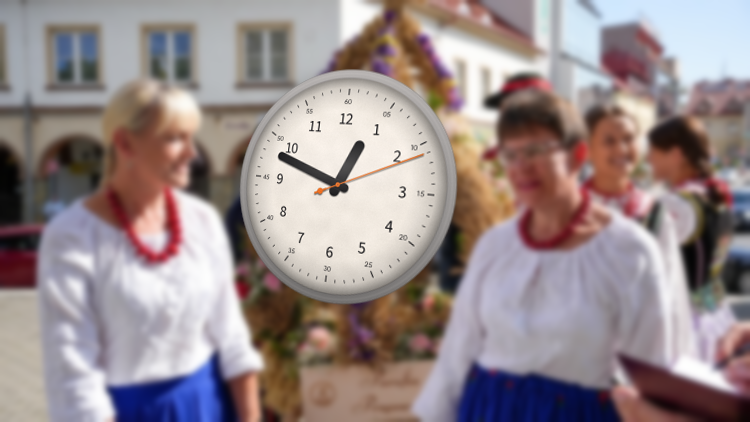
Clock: 12:48:11
